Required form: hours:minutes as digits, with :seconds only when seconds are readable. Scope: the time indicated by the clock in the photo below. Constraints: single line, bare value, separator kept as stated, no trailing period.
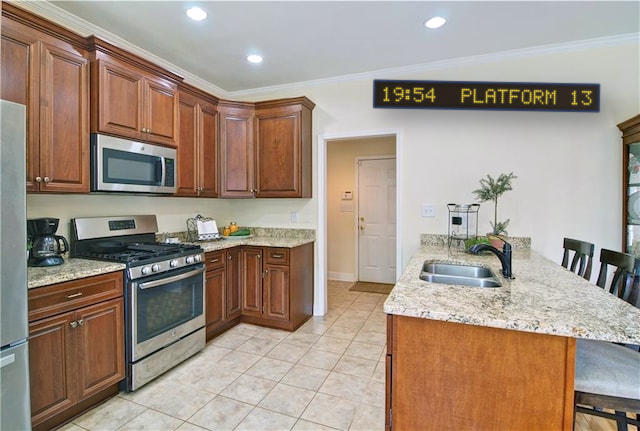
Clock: 19:54
